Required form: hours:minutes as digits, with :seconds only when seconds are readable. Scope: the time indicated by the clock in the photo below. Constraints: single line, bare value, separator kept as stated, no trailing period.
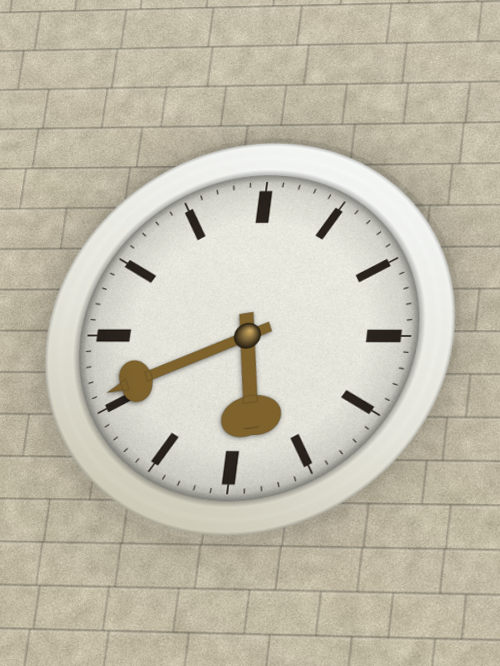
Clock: 5:41
